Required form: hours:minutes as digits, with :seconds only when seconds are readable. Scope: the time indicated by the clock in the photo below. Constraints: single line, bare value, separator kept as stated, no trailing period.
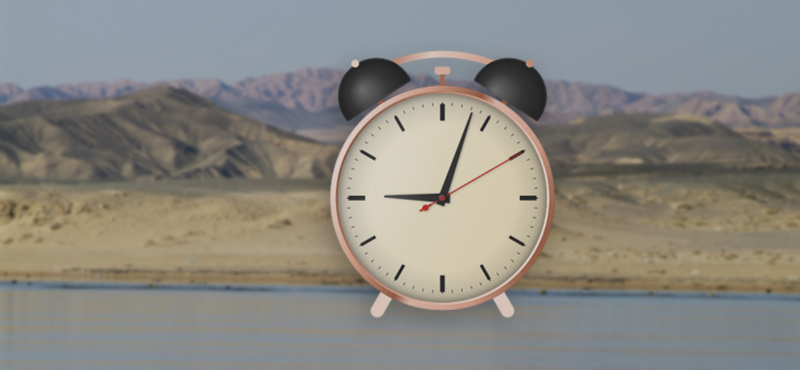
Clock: 9:03:10
